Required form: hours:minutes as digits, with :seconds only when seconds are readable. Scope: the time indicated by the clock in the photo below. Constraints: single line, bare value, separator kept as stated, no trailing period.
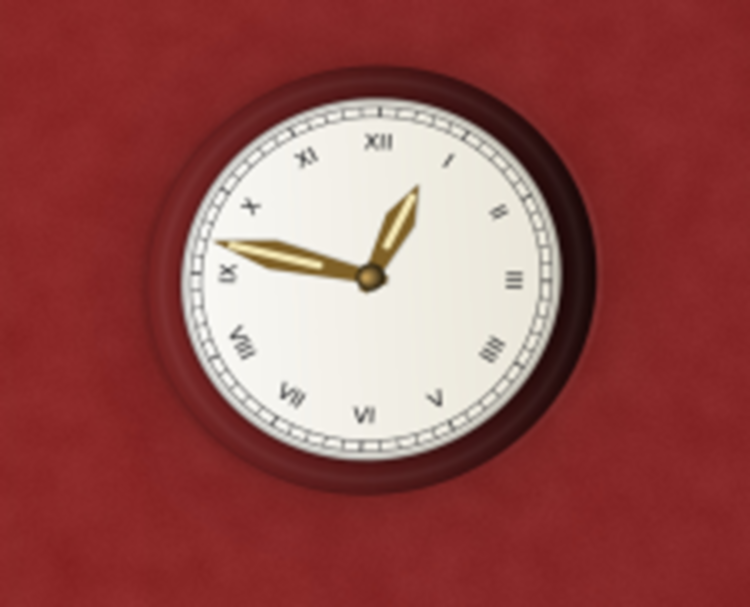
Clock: 12:47
